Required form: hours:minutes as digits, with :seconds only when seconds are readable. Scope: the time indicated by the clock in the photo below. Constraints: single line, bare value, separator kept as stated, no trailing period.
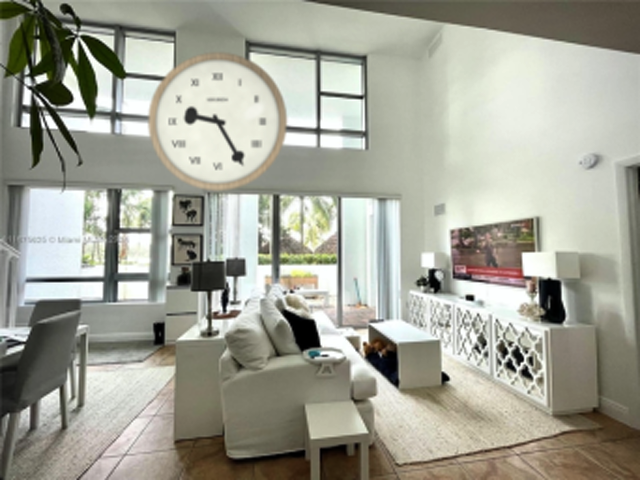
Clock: 9:25
